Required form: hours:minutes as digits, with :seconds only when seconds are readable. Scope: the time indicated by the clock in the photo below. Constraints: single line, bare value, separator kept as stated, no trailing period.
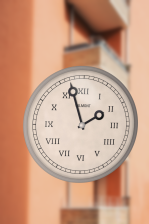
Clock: 1:57
